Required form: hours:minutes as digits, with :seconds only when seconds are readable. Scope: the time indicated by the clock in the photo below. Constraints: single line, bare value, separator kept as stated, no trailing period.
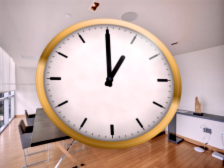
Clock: 1:00
